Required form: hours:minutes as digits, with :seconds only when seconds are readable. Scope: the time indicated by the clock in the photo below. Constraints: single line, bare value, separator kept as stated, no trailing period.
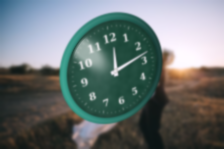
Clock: 12:13
